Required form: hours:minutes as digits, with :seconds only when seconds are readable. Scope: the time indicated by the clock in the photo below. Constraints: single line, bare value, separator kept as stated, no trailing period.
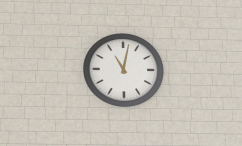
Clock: 11:02
